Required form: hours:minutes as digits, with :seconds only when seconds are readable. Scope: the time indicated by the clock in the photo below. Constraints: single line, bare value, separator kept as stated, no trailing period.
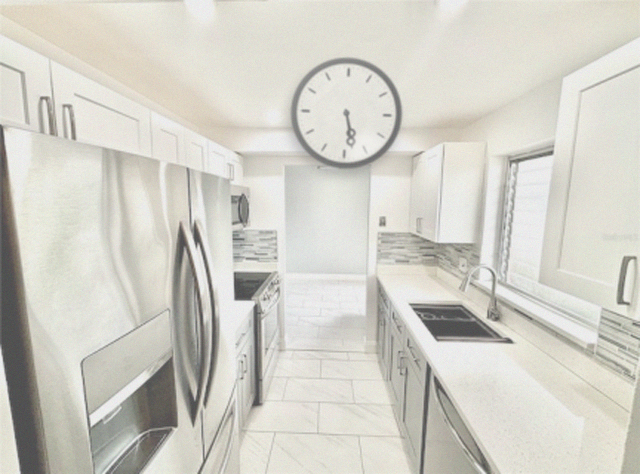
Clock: 5:28
